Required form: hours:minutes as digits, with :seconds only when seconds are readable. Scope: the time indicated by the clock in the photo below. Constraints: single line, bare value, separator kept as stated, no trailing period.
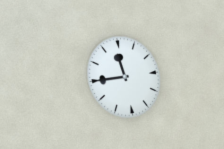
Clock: 11:45
